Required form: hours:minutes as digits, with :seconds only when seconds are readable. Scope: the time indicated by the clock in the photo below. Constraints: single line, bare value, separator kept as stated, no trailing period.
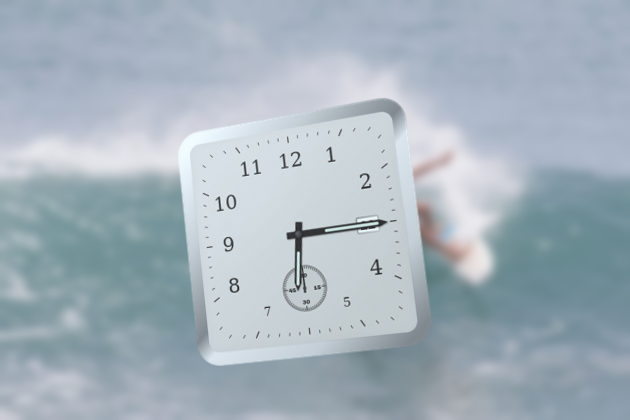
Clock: 6:15
